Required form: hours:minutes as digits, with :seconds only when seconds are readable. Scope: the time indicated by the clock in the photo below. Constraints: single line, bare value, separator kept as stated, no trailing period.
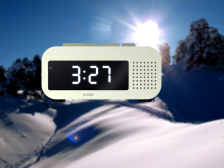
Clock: 3:27
